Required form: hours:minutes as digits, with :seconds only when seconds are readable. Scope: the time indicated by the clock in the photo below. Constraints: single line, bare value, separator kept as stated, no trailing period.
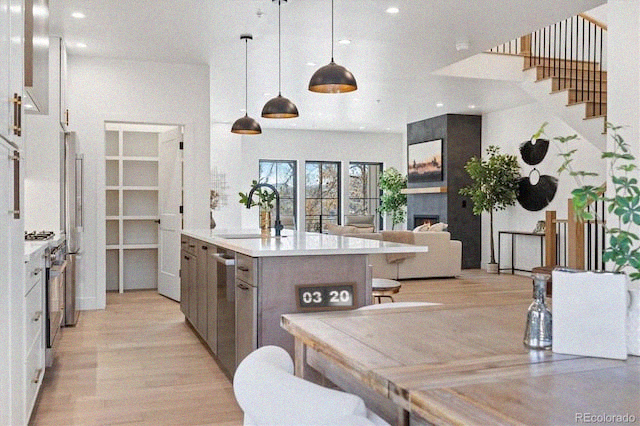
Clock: 3:20
